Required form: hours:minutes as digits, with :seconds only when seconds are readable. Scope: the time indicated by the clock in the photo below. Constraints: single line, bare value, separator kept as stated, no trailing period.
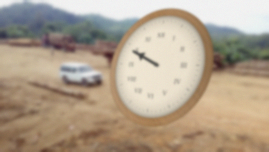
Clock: 9:49
